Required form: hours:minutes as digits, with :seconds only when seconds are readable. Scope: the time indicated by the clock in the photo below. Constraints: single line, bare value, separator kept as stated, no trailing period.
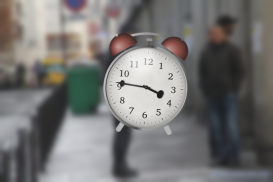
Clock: 3:46
